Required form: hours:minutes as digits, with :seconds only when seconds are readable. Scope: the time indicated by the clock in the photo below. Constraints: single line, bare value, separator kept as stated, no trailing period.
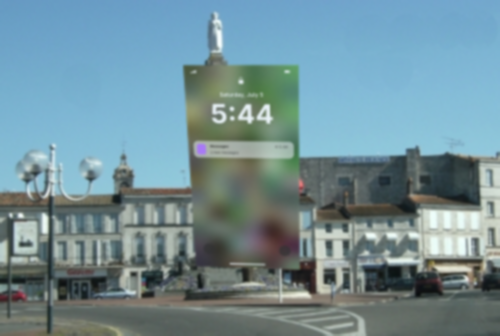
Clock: 5:44
